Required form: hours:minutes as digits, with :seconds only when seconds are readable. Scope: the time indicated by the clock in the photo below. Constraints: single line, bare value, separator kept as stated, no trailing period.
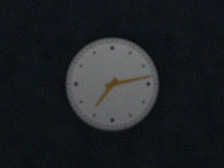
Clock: 7:13
